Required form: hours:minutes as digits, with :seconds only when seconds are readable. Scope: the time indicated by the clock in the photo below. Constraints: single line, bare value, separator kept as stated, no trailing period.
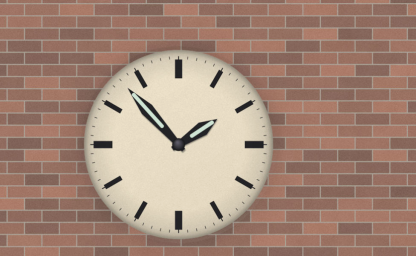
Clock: 1:53
